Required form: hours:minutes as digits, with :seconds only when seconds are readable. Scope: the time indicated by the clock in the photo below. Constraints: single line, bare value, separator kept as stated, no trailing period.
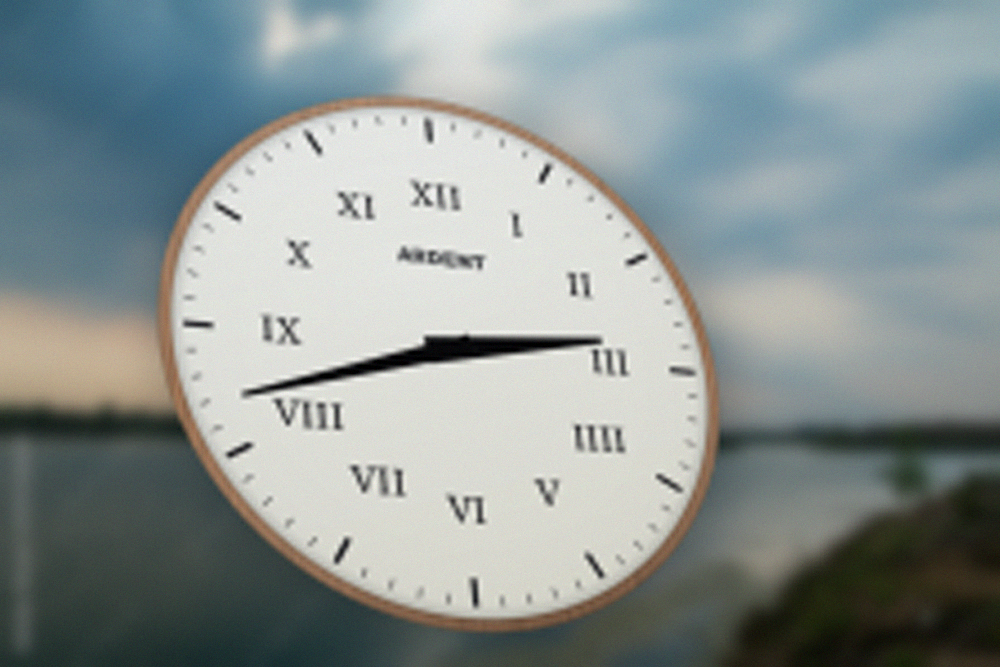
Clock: 2:42
